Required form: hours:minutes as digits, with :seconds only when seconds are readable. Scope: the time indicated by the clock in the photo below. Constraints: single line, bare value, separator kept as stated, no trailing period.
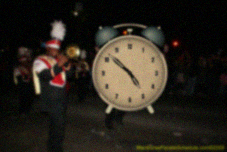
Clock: 4:52
